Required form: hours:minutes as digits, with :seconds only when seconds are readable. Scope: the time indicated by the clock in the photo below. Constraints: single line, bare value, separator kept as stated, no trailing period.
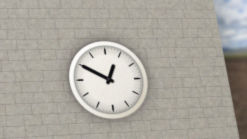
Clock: 12:50
